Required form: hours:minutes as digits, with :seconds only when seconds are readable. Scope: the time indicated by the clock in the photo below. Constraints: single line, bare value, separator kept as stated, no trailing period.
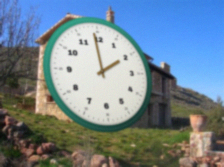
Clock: 1:59
